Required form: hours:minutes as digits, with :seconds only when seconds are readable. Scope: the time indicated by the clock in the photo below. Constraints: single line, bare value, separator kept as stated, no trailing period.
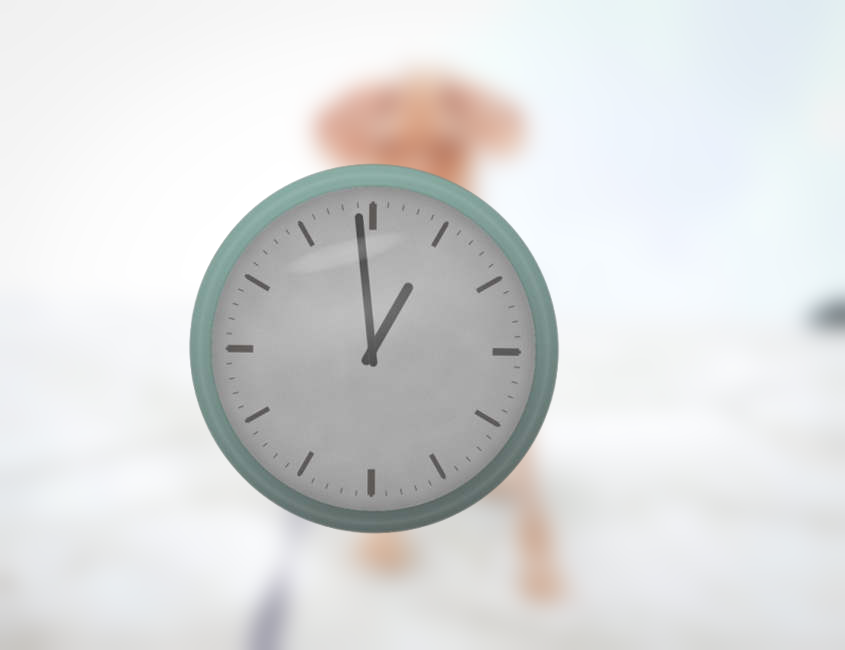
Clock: 12:59
